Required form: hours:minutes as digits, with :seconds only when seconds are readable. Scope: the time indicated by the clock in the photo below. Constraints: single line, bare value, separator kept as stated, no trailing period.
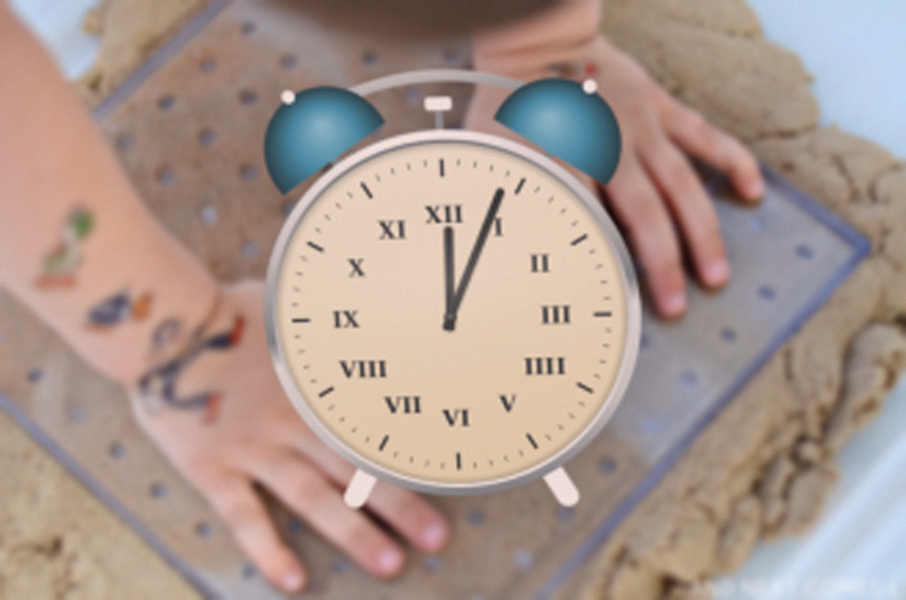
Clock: 12:04
